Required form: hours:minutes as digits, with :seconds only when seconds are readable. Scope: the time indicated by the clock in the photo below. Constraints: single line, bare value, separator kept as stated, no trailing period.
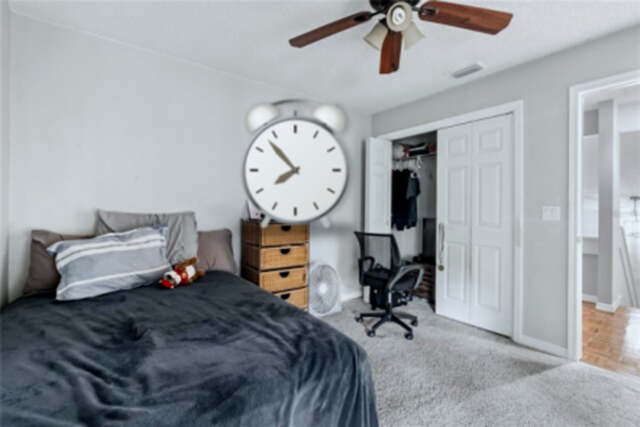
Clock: 7:53
